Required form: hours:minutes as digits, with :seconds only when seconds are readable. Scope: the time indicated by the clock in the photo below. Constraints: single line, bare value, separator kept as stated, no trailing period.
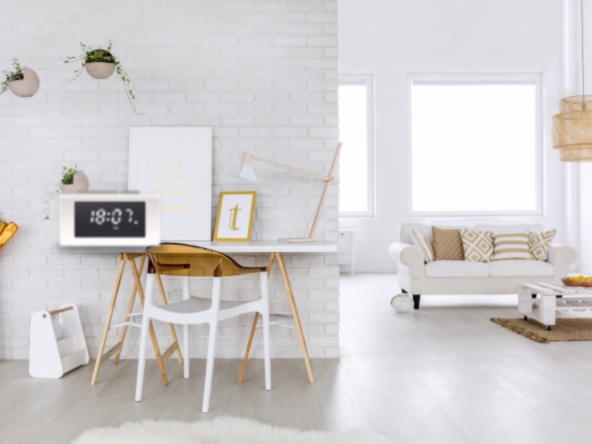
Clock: 18:07
